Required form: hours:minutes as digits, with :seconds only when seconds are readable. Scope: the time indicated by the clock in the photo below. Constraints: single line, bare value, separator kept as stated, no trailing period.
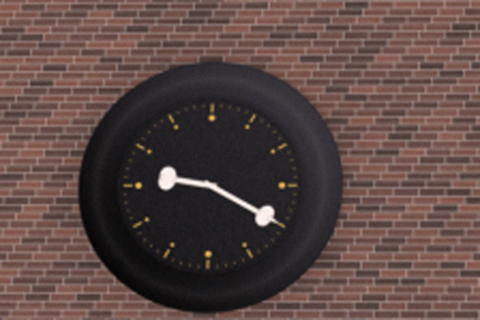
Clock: 9:20
